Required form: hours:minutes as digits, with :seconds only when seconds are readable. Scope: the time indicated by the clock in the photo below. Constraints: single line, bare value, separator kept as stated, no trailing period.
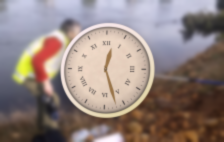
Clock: 12:27
